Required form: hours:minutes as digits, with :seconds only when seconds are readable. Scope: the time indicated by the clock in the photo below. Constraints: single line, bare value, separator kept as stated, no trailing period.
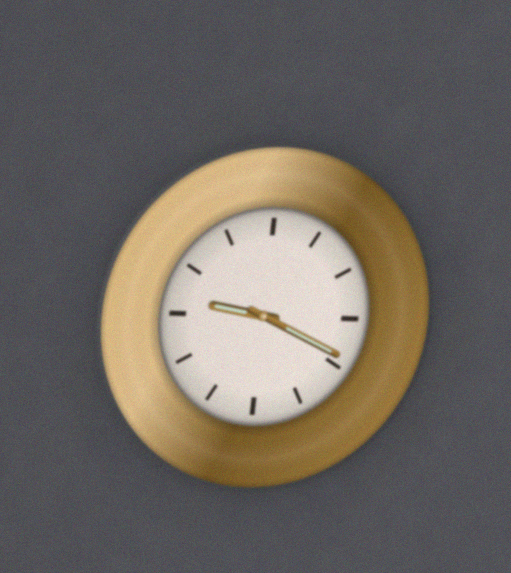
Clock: 9:19
